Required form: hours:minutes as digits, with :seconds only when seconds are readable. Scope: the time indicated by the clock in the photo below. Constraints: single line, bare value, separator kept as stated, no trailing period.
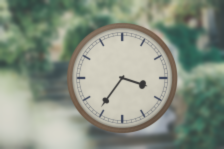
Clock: 3:36
